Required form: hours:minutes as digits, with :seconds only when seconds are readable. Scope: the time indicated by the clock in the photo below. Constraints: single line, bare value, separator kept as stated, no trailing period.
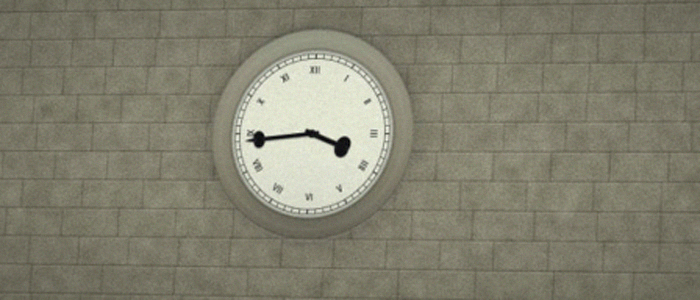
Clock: 3:44
